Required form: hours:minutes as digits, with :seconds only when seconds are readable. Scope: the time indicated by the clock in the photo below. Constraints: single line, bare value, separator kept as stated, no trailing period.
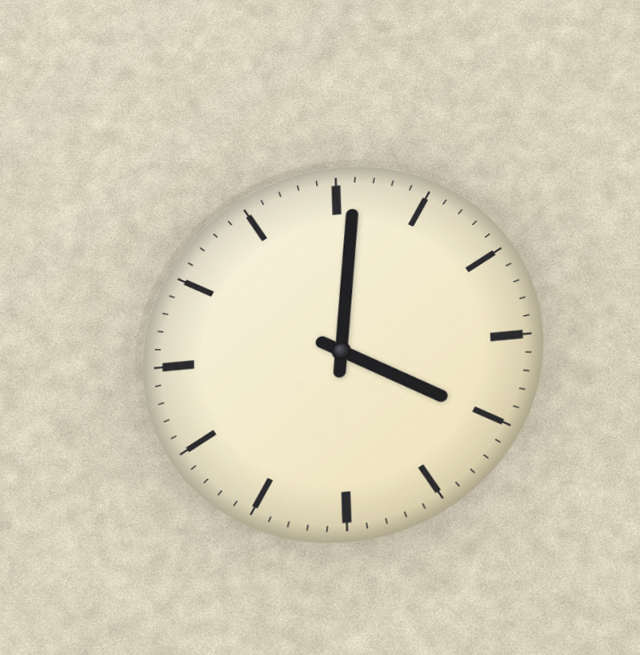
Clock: 4:01
